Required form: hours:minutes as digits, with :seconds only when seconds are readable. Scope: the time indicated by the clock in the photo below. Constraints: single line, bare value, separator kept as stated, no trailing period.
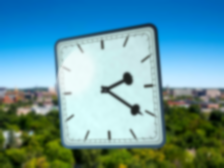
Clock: 2:21
